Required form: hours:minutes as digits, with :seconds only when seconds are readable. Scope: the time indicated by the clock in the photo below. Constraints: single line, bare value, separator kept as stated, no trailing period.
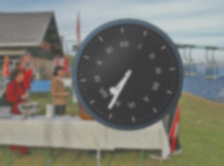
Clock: 7:36
